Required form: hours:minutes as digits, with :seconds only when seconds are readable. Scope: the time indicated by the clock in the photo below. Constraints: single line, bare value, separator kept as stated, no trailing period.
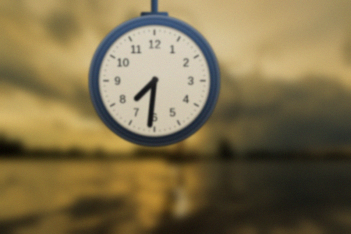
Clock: 7:31
